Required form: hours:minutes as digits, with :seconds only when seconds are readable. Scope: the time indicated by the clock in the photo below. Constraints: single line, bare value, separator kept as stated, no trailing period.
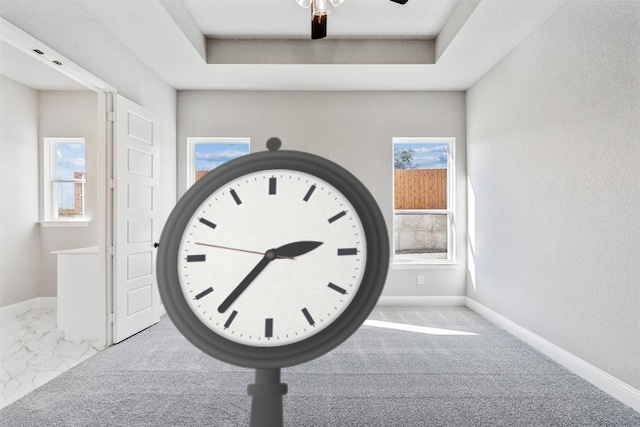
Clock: 2:36:47
